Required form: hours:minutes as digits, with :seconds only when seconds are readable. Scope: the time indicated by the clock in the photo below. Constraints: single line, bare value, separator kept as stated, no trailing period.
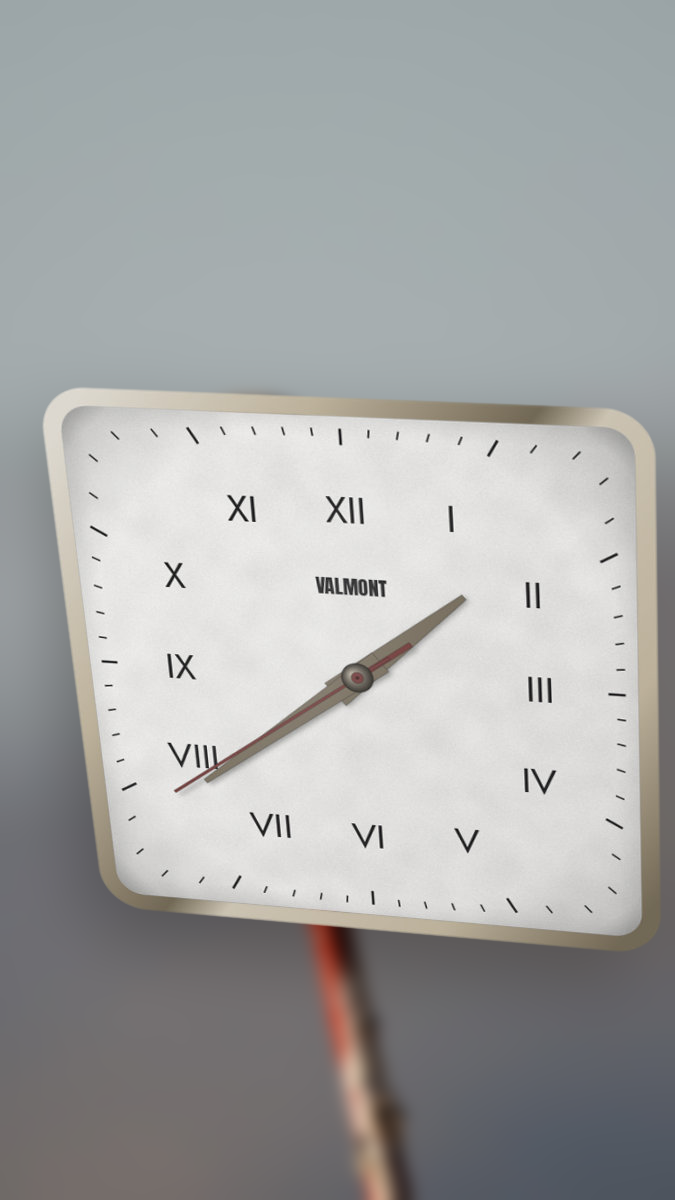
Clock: 1:38:39
